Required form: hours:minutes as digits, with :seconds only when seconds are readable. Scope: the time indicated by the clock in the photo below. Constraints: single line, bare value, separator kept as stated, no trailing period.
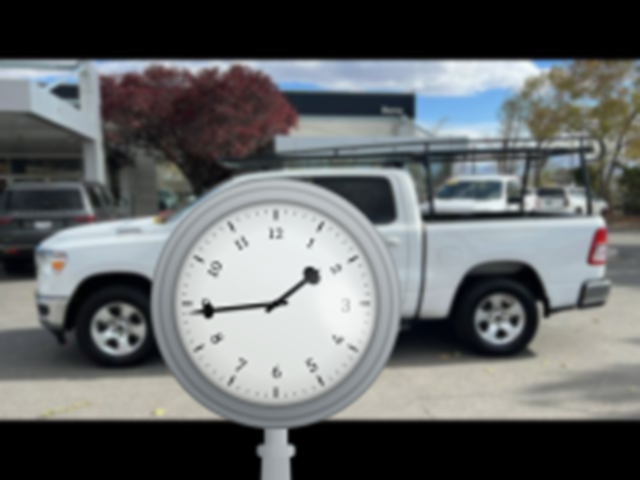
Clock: 1:44
